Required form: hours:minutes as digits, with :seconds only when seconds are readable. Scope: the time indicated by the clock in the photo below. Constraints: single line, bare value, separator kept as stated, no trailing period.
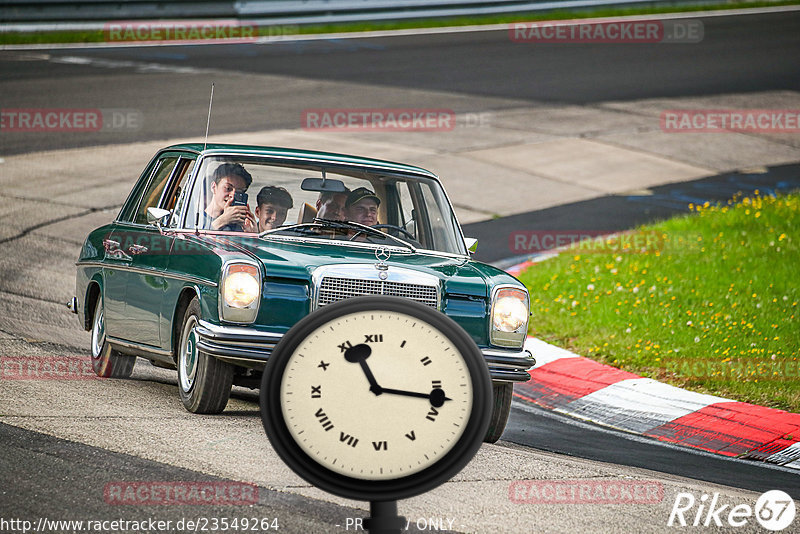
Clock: 11:17
